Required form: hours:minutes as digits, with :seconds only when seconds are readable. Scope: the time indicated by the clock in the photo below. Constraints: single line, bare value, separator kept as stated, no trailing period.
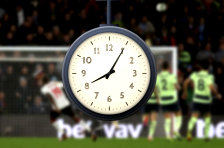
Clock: 8:05
